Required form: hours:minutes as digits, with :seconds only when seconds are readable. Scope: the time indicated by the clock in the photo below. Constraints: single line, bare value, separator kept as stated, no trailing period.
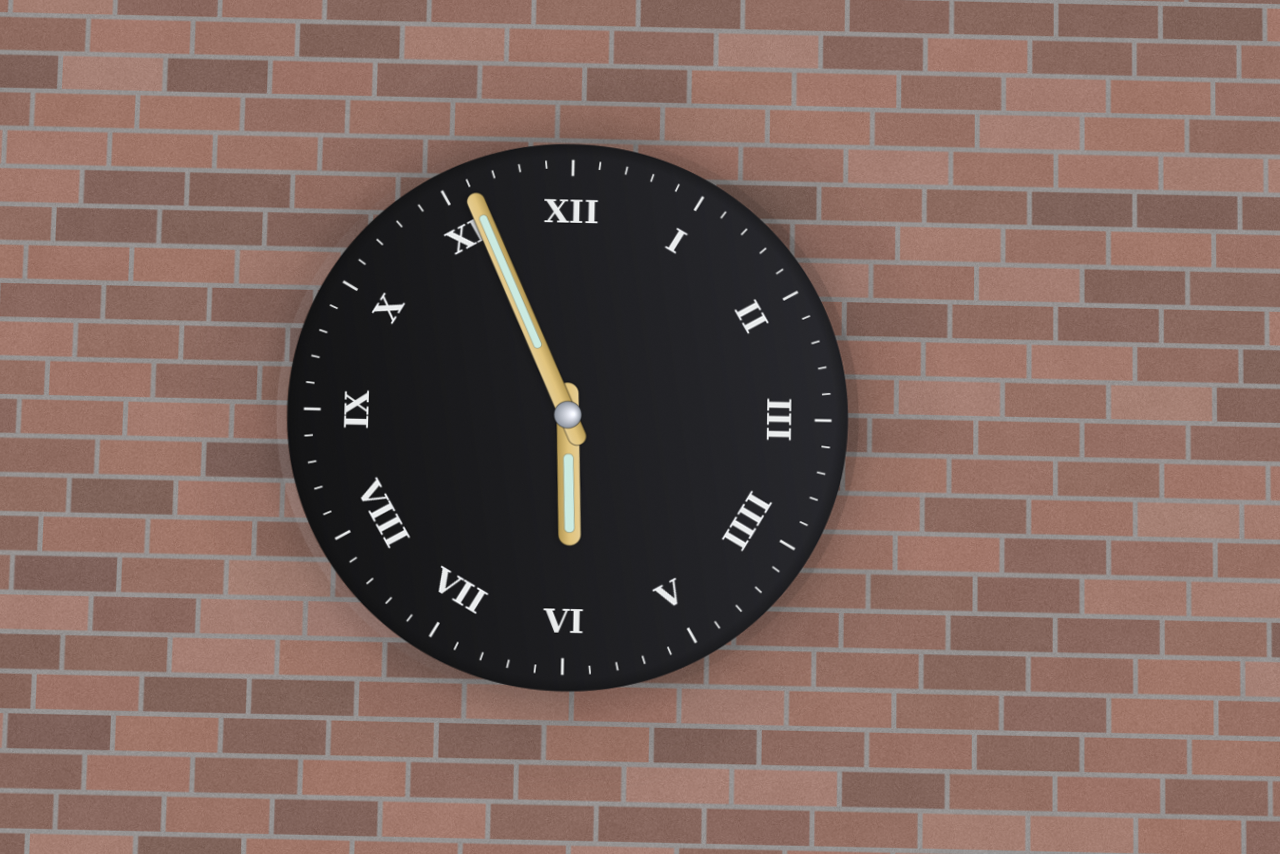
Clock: 5:56
